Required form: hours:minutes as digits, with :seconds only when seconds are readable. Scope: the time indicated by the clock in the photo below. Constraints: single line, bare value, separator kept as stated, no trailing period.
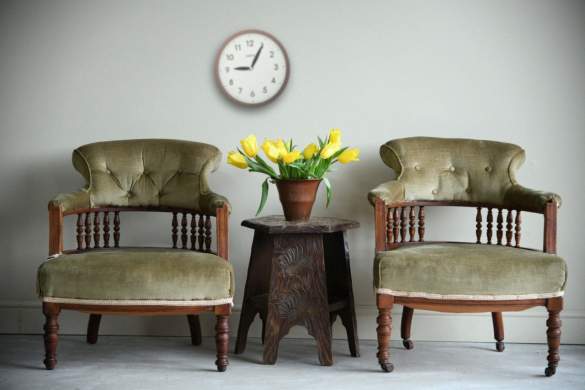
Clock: 9:05
